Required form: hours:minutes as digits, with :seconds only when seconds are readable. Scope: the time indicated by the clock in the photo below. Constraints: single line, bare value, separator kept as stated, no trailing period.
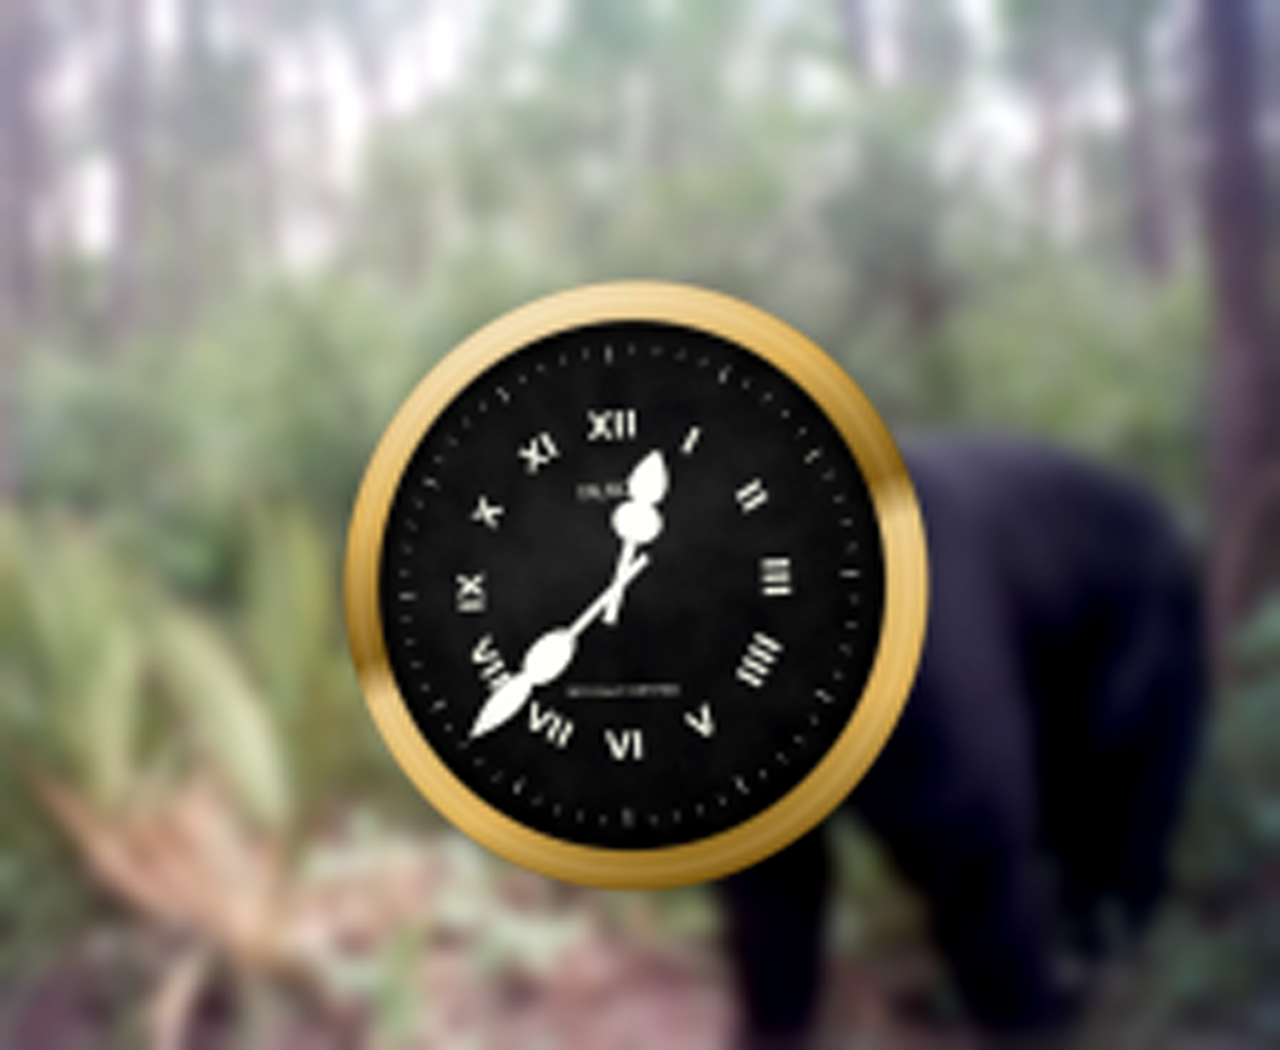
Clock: 12:38
